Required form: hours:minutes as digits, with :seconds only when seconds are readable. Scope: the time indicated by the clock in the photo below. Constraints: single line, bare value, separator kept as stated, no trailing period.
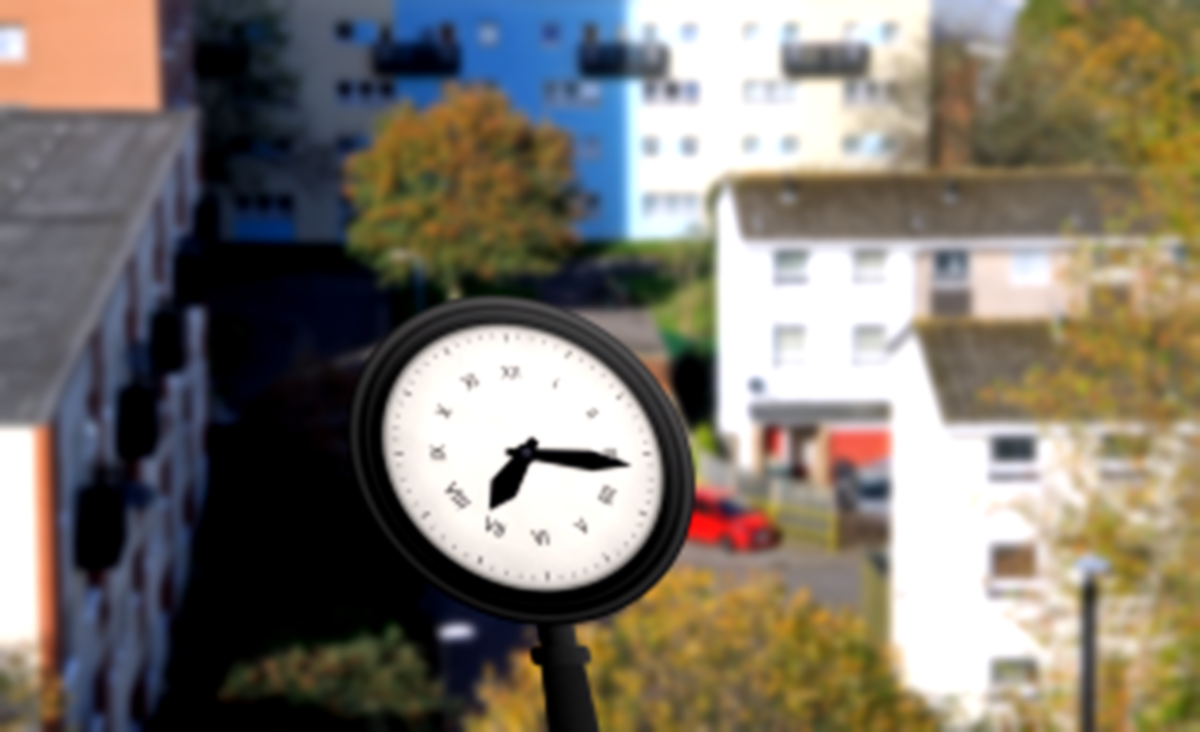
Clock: 7:16
